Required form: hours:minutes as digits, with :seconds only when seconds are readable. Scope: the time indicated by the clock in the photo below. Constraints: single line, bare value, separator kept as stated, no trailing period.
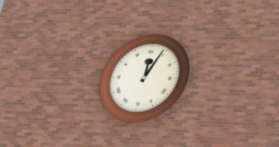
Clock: 12:04
